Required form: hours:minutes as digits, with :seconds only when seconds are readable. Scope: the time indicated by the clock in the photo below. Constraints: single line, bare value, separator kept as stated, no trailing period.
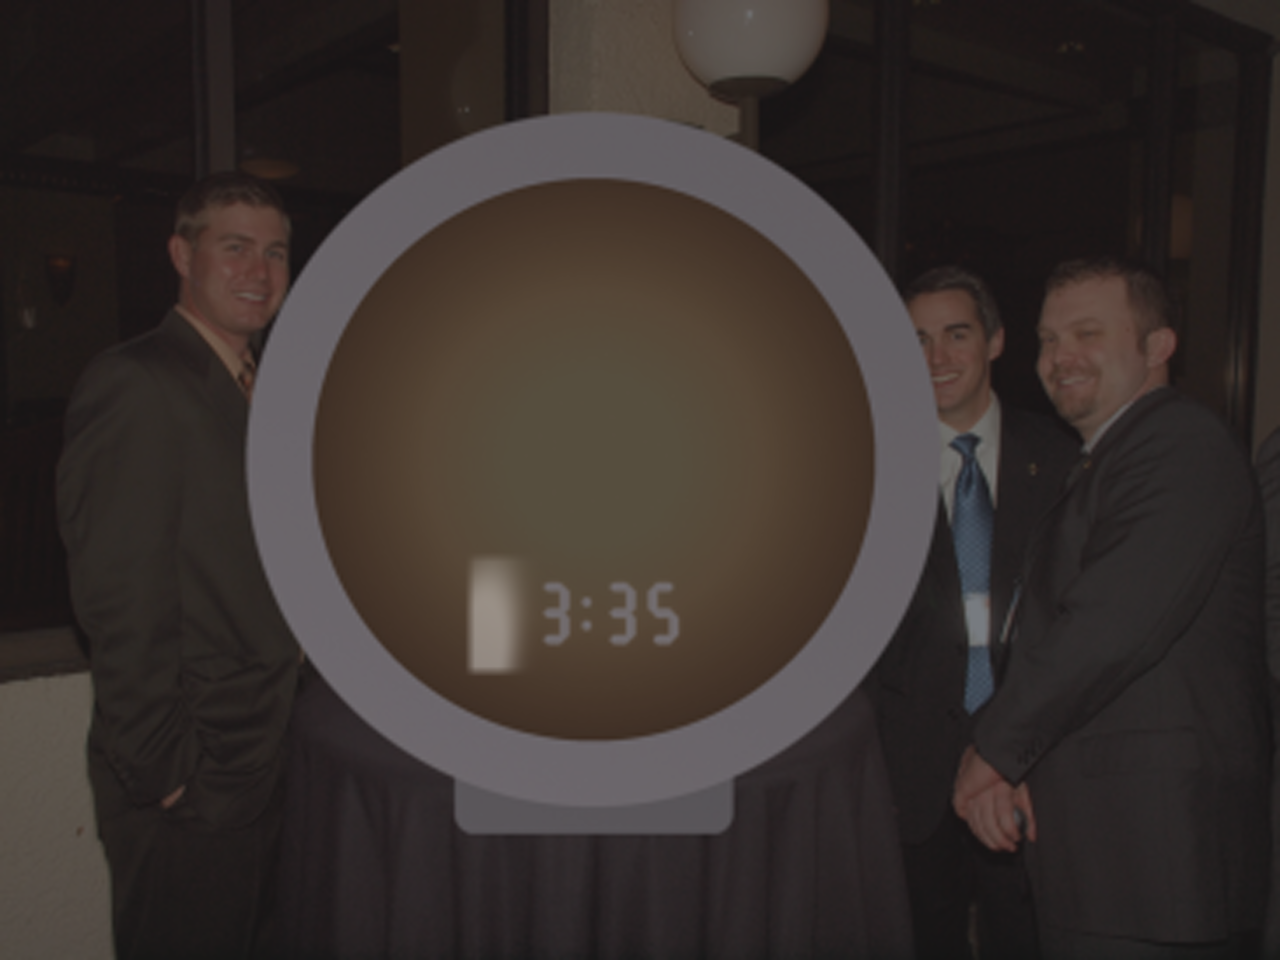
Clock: 3:35
